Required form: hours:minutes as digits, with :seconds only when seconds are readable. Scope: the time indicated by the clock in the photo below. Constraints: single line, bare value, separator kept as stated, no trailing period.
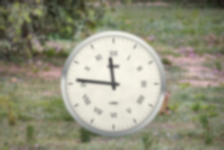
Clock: 11:46
